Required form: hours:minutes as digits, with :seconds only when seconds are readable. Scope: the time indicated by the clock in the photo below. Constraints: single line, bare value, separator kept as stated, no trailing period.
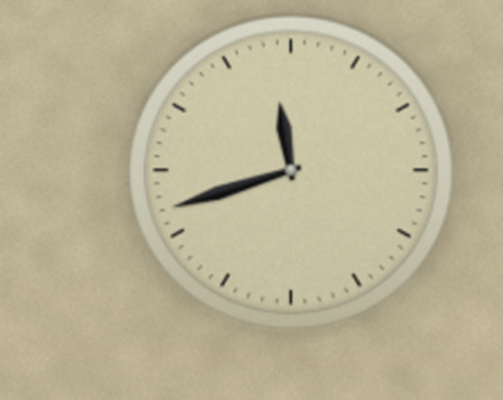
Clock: 11:42
